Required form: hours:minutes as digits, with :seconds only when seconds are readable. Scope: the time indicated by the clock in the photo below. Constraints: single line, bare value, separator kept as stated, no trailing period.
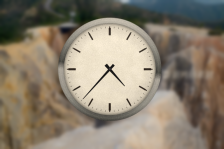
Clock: 4:37
